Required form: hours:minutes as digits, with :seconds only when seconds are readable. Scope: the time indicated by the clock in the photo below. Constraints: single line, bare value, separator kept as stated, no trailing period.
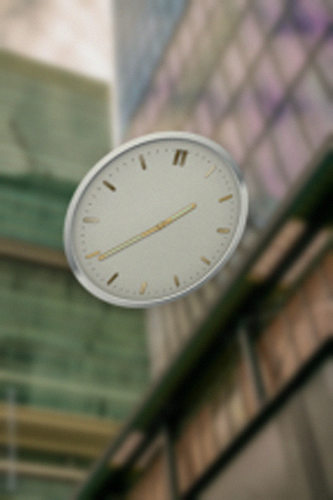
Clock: 1:39
